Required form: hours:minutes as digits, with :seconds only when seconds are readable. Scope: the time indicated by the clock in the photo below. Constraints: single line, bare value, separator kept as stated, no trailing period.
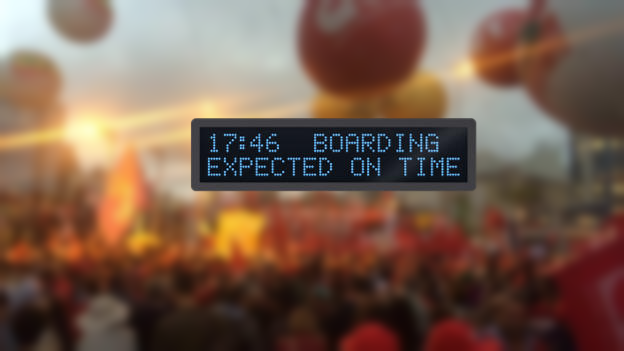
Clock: 17:46
